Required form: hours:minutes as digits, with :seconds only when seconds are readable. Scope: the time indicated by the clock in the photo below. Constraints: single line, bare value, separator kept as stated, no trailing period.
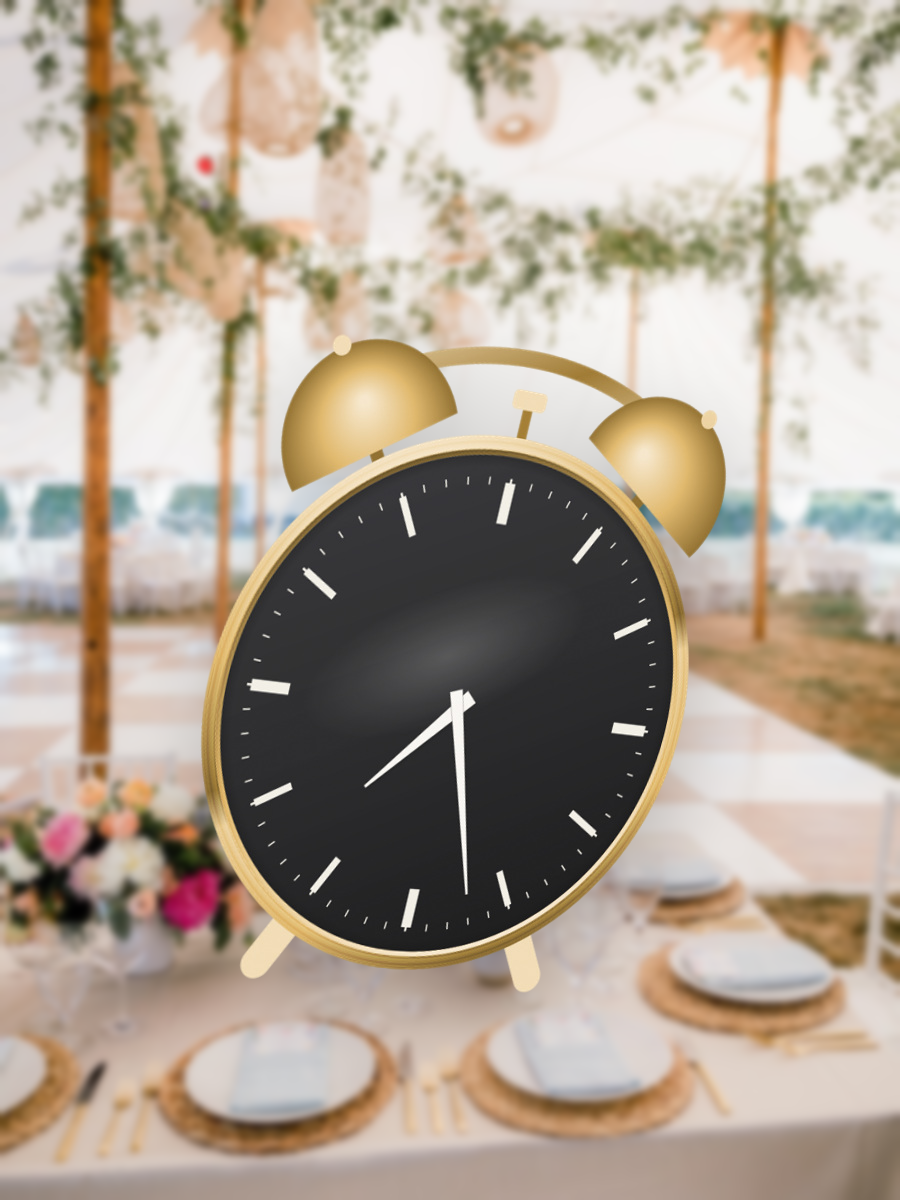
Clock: 7:27
